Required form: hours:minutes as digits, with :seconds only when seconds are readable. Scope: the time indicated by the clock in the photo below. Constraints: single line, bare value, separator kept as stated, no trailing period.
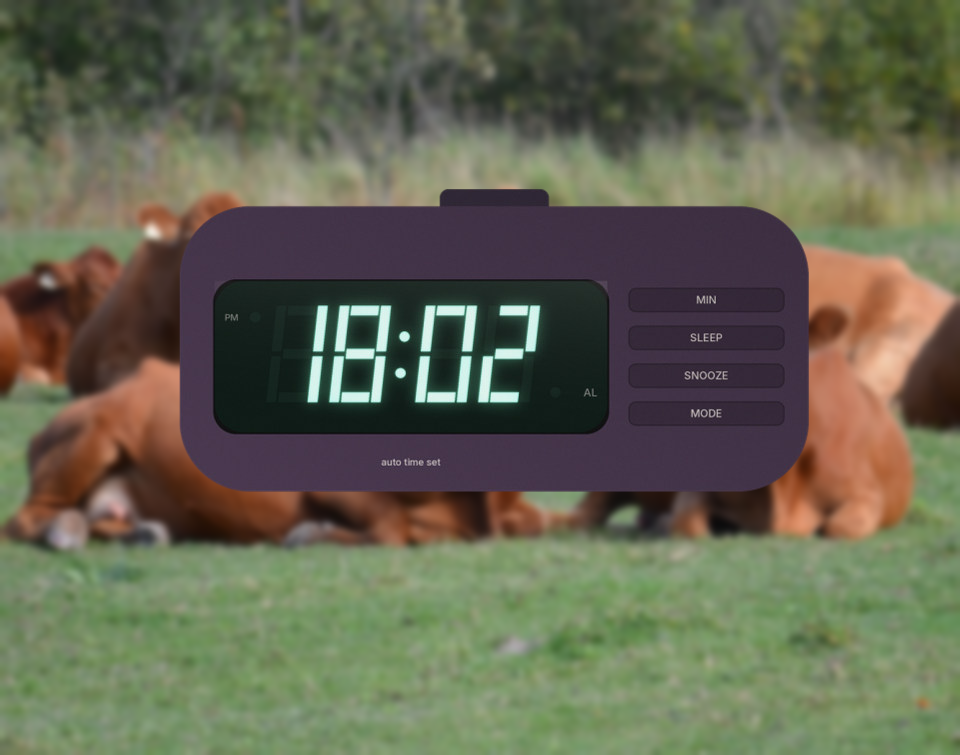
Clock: 18:02
